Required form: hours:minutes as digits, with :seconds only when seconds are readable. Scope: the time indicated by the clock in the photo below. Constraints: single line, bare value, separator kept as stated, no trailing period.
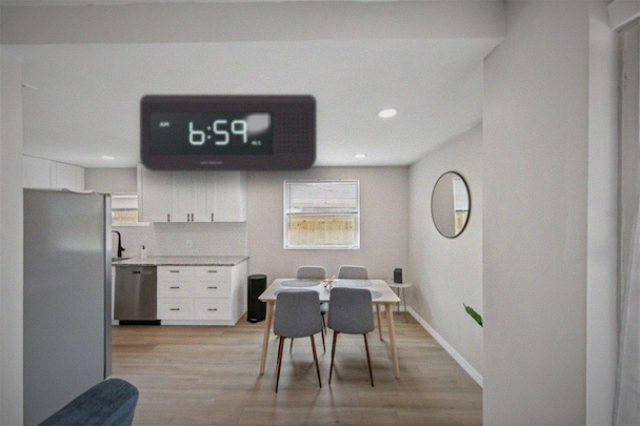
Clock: 6:59
